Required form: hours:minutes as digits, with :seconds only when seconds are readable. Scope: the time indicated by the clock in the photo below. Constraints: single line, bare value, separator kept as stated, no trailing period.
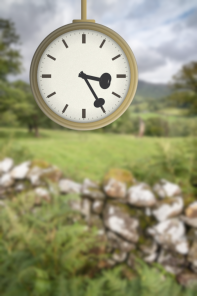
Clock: 3:25
